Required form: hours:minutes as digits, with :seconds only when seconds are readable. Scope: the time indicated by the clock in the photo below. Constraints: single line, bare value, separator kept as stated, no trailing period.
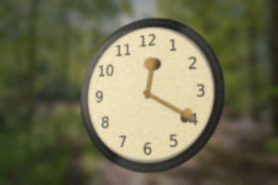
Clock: 12:20
